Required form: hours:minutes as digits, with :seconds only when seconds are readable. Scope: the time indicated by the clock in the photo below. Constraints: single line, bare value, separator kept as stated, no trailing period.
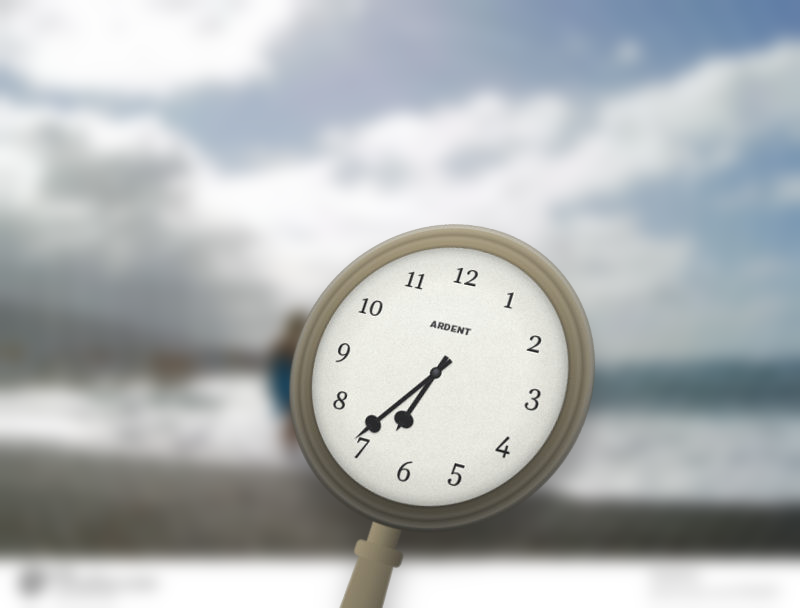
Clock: 6:36
